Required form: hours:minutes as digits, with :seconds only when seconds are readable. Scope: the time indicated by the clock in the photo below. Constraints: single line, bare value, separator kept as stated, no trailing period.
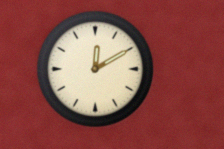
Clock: 12:10
